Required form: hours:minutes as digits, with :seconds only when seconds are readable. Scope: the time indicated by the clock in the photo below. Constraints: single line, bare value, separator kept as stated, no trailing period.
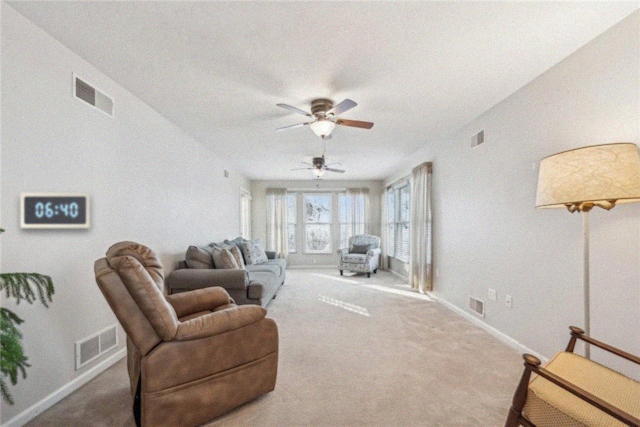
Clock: 6:40
